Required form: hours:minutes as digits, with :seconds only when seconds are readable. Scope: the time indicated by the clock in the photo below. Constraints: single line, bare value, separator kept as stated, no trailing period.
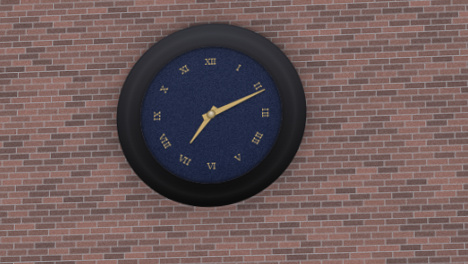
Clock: 7:11
